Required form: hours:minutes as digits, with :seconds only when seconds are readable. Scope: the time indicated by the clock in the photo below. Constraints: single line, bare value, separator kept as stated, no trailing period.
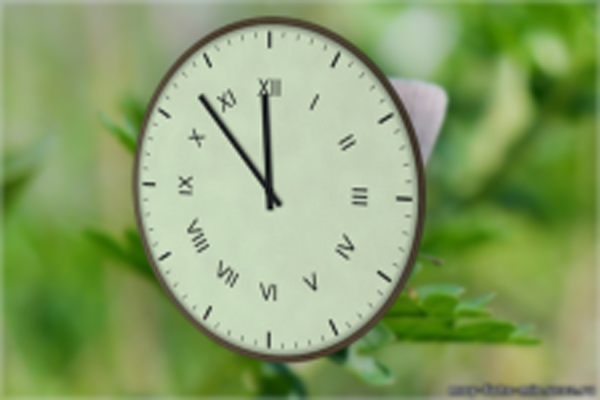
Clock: 11:53
